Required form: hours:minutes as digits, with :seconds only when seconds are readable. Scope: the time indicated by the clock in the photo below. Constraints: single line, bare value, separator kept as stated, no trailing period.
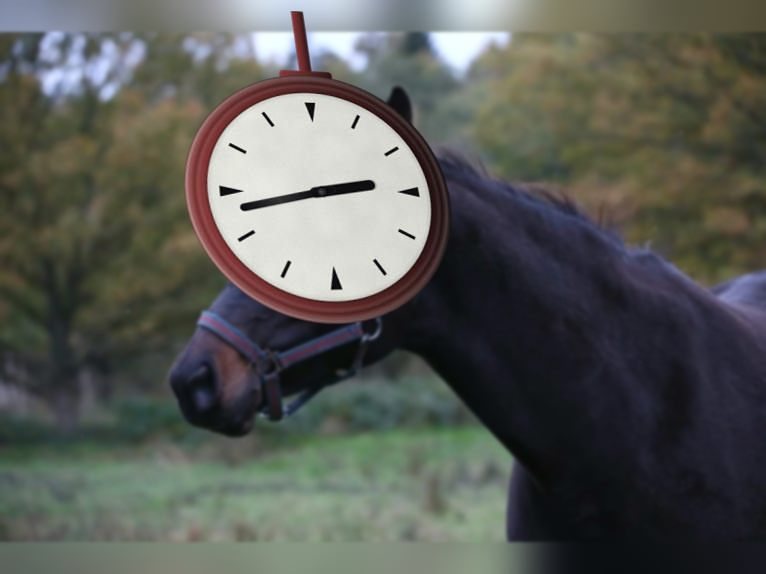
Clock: 2:43
